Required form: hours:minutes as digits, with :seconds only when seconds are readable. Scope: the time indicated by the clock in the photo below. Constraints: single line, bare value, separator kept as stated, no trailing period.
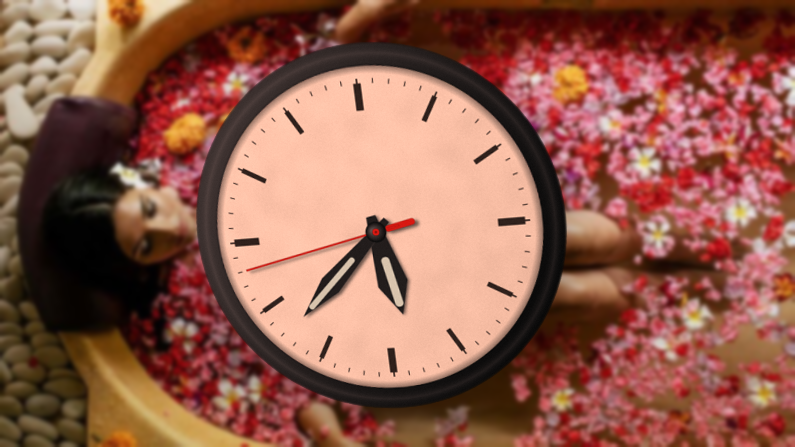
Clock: 5:37:43
